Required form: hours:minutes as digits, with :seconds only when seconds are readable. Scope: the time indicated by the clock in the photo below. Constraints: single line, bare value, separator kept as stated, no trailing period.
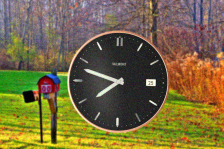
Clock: 7:48
